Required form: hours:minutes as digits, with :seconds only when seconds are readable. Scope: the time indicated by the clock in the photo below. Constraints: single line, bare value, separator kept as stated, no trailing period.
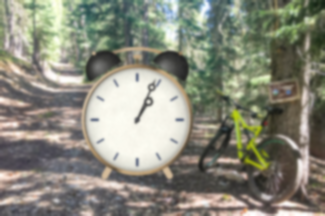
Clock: 1:04
